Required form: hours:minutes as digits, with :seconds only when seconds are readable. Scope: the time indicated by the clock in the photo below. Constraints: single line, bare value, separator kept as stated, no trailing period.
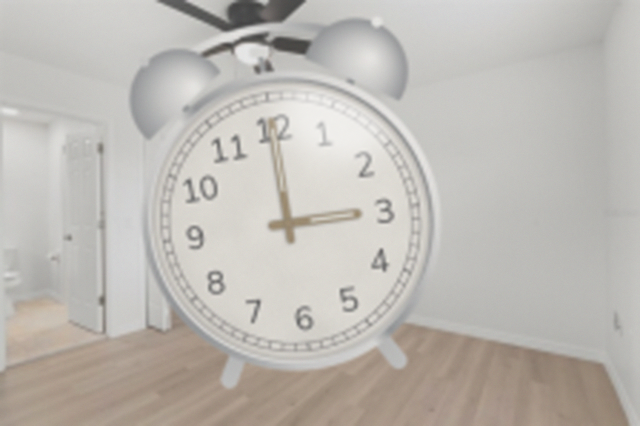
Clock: 3:00
